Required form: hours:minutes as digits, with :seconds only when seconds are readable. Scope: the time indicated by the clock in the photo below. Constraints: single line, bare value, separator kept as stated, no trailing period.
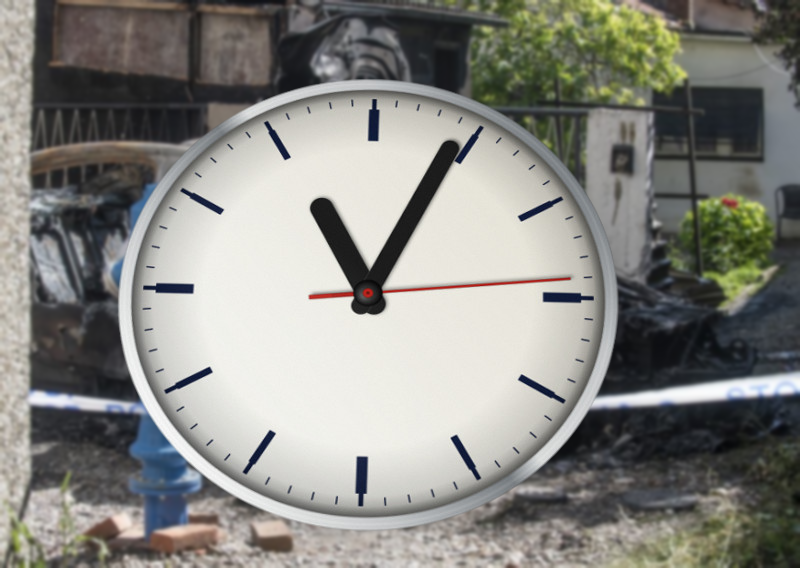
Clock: 11:04:14
